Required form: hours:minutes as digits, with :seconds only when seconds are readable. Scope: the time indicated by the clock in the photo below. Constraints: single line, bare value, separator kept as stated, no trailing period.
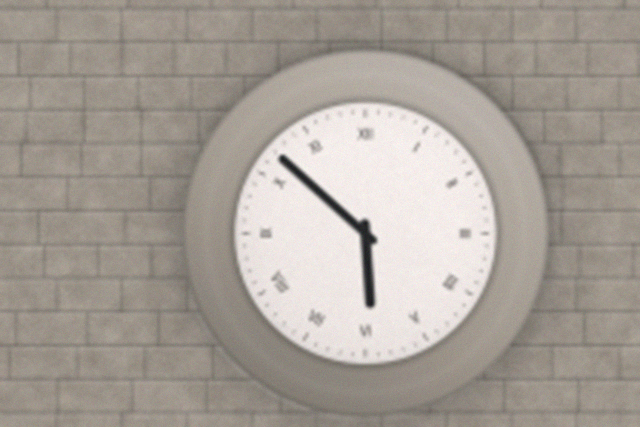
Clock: 5:52
